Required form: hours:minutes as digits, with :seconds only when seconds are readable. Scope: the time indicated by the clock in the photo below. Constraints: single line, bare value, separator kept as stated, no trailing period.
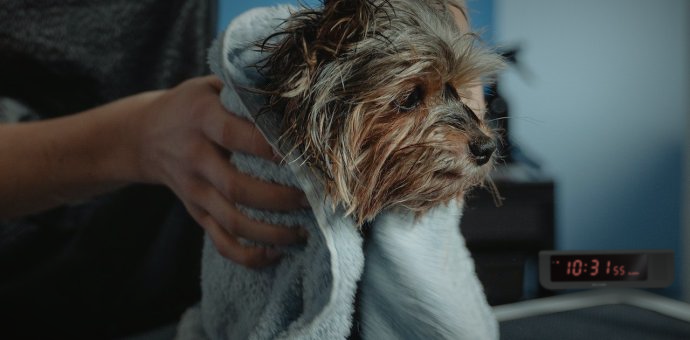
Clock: 10:31
